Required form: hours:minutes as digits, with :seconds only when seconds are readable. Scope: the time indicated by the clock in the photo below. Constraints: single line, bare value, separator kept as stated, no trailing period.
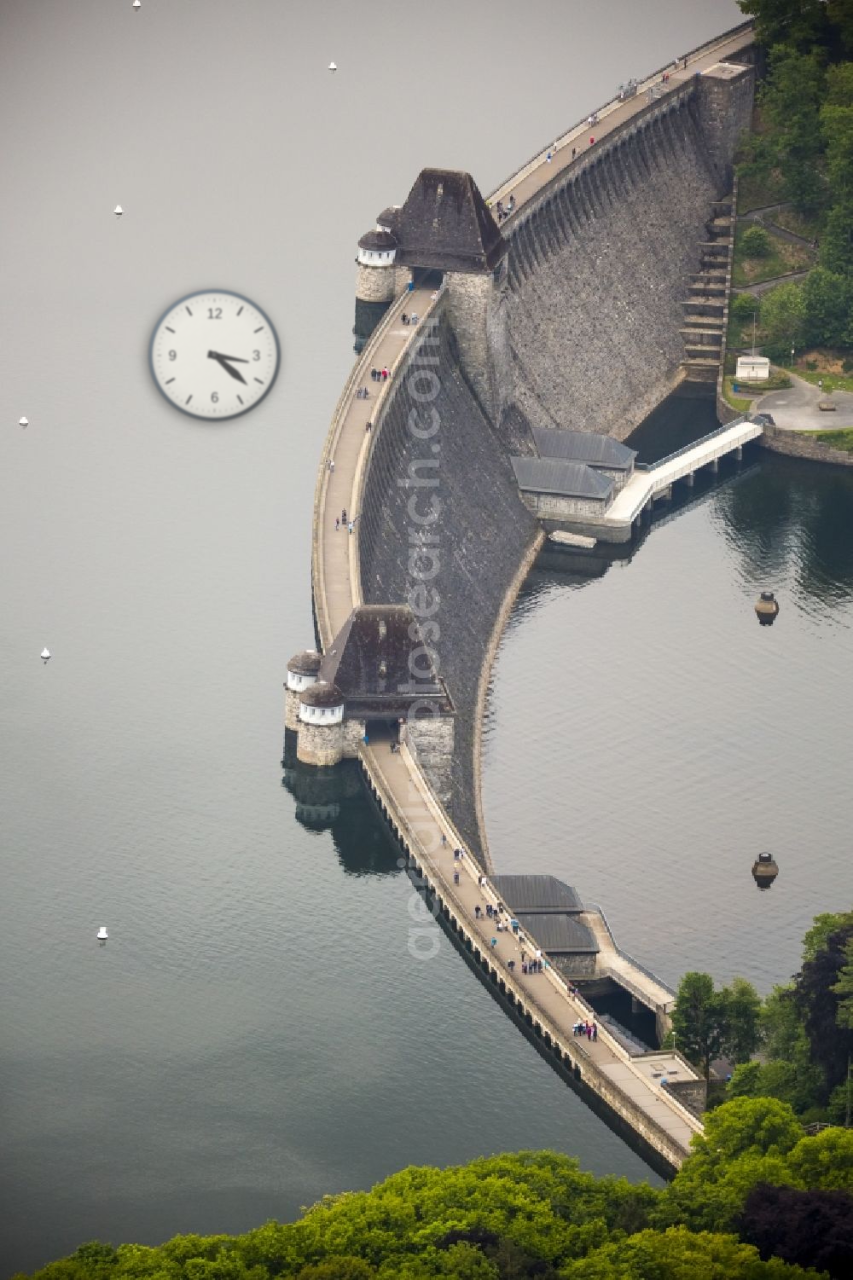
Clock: 3:22
